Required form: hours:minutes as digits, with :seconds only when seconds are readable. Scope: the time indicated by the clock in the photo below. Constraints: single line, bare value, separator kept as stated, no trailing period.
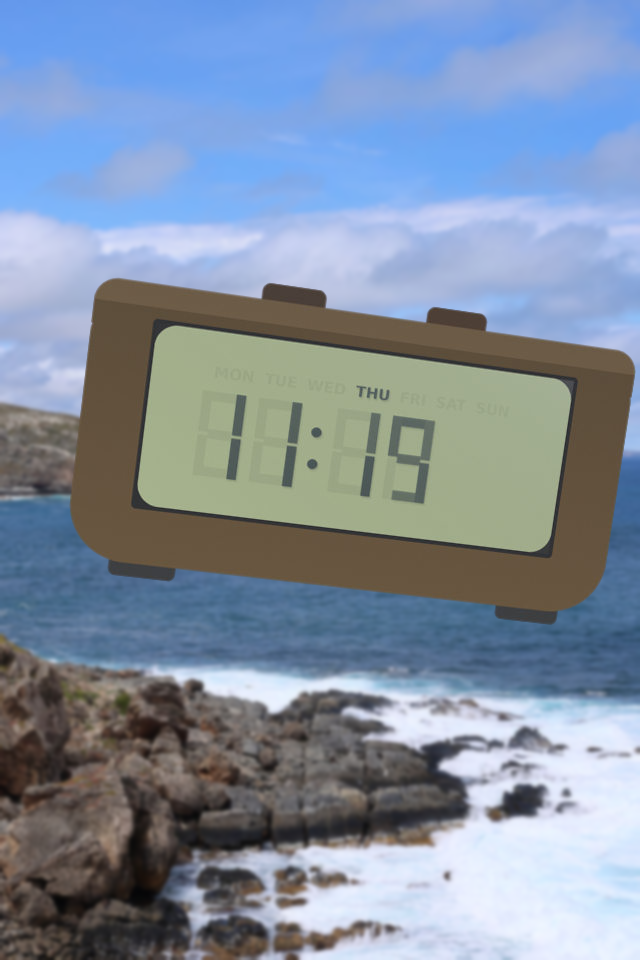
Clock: 11:19
